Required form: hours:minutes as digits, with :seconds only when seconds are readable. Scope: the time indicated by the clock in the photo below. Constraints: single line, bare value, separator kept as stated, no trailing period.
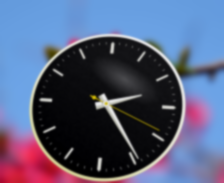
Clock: 2:24:19
